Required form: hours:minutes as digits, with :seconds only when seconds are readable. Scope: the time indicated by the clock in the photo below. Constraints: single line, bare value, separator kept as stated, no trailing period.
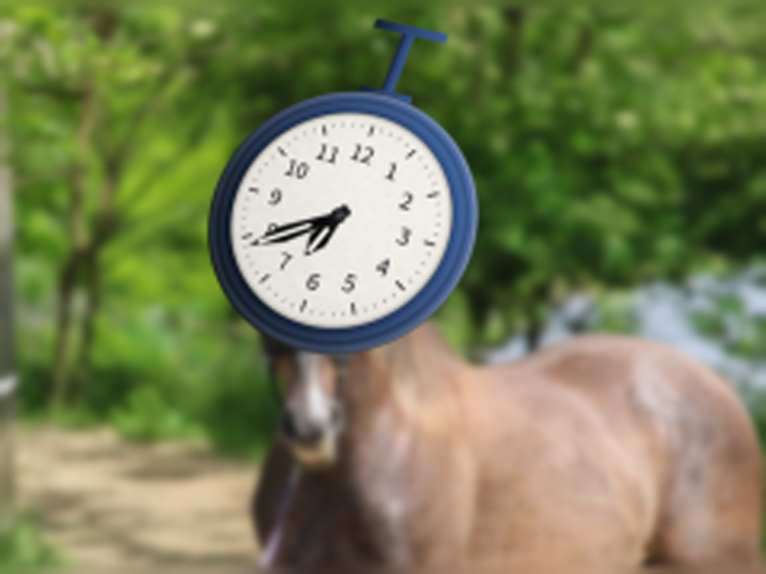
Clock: 6:39
